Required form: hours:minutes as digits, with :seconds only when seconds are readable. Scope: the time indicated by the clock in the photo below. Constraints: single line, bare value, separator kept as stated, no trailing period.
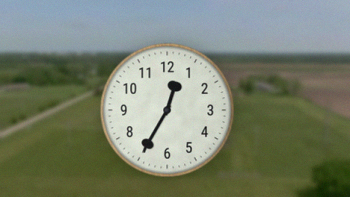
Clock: 12:35
